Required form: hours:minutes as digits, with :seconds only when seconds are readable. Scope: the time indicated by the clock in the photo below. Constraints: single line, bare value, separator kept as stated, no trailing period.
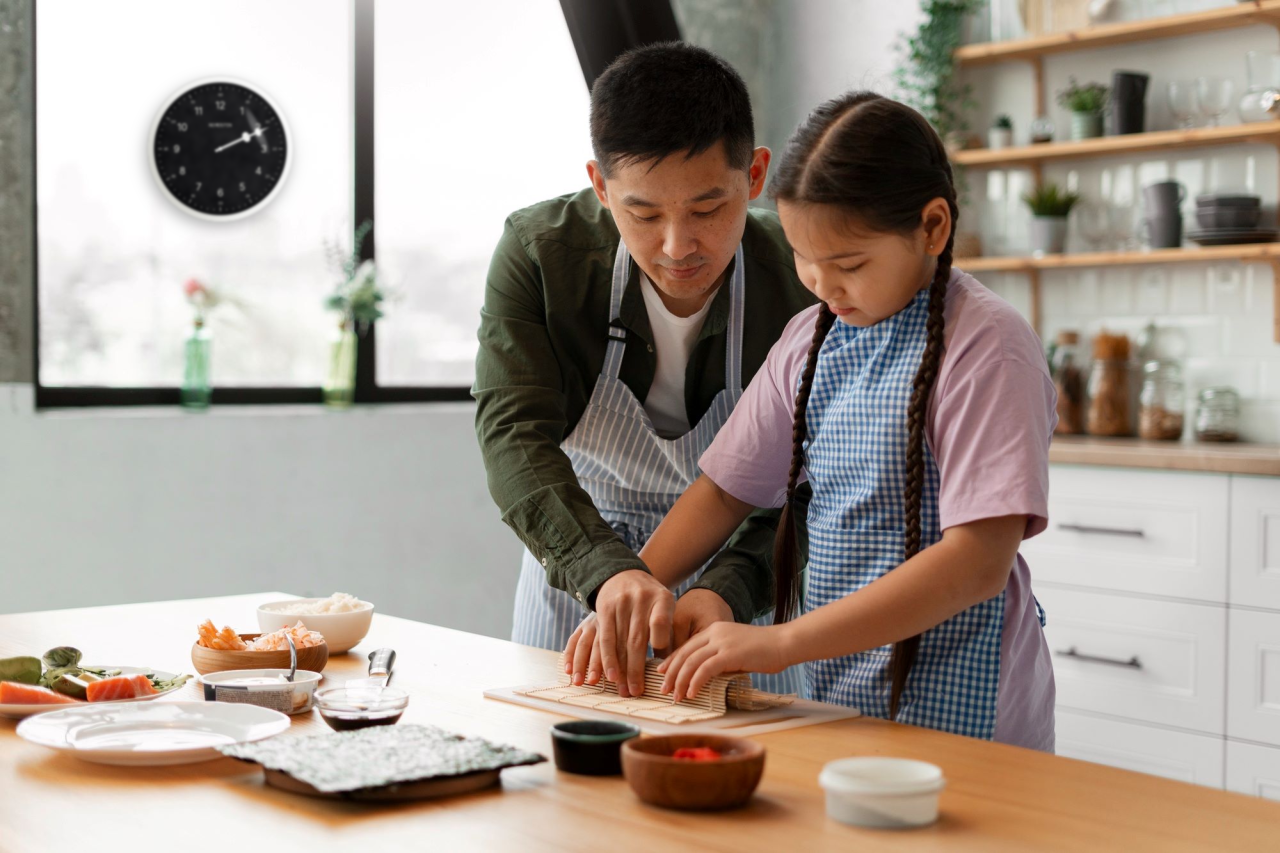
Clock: 2:11
